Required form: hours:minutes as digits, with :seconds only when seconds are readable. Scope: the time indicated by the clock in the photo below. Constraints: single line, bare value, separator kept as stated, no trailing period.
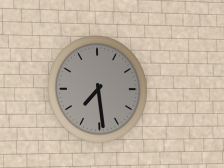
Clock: 7:29
